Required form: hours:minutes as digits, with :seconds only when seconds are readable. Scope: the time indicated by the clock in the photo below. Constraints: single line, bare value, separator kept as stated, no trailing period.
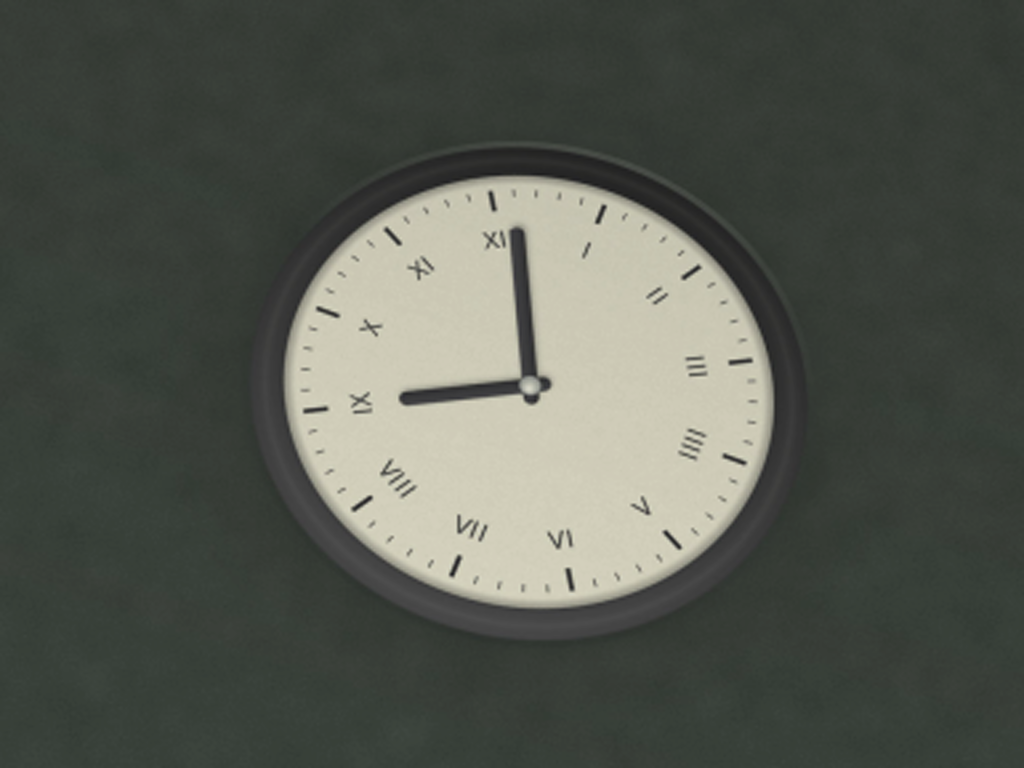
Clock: 9:01
